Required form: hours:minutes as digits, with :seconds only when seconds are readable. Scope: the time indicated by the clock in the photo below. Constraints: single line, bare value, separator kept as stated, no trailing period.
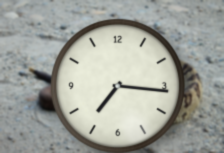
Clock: 7:16
